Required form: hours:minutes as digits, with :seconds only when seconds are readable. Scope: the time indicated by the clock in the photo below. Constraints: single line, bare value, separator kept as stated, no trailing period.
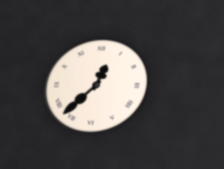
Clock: 12:37
